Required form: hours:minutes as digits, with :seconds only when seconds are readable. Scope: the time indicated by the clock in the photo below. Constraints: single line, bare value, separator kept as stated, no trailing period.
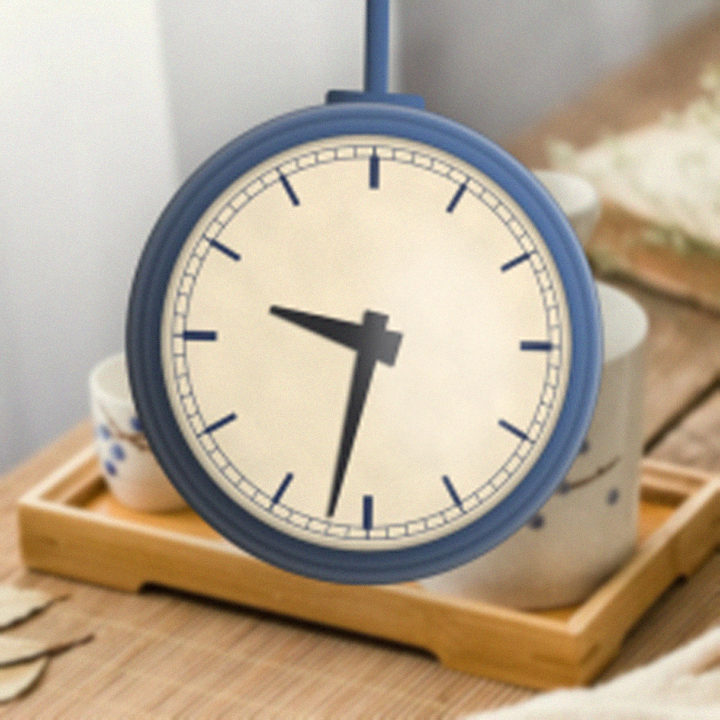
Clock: 9:32
